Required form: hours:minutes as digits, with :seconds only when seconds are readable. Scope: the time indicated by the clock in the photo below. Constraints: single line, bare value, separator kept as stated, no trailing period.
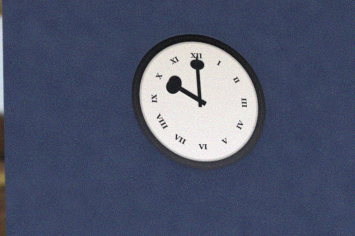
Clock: 10:00
